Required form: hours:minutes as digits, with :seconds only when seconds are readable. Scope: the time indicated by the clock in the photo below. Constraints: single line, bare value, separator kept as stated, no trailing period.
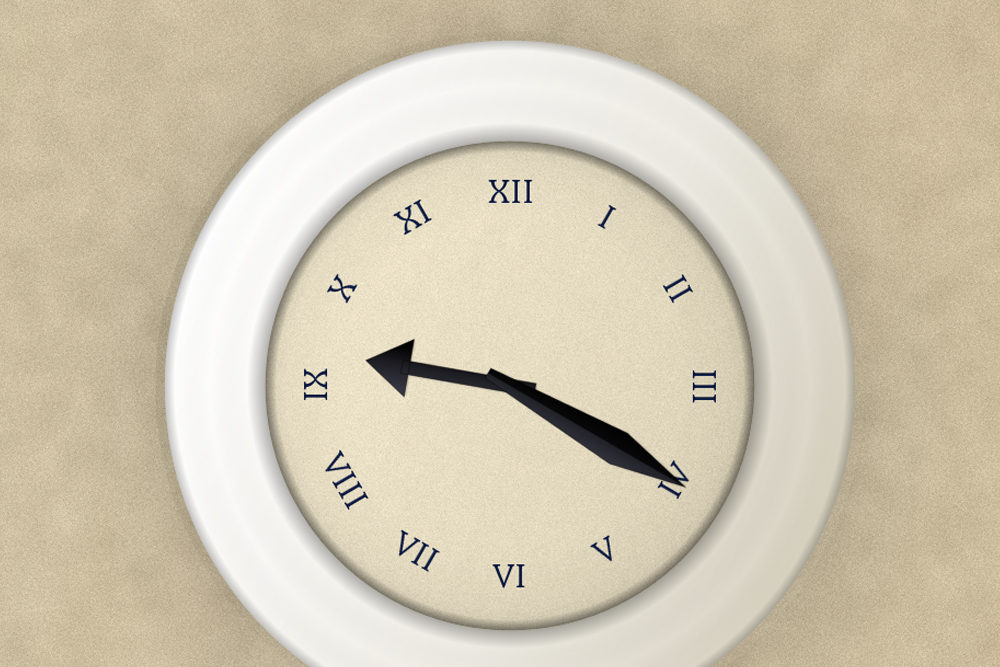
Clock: 9:20
